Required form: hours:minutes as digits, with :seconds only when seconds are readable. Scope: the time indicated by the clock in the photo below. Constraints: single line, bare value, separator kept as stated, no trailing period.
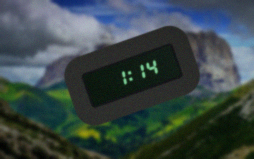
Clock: 1:14
